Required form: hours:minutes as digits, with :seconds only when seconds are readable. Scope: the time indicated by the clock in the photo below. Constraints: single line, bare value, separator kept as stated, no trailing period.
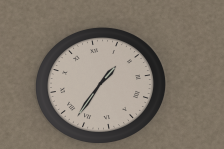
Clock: 1:37
